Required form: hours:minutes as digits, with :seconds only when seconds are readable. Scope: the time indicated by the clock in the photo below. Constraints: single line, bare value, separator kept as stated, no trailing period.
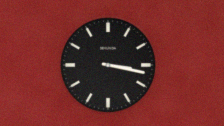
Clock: 3:17
